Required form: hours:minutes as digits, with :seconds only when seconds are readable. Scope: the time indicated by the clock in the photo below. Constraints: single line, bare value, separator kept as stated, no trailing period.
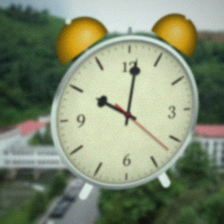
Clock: 10:01:22
